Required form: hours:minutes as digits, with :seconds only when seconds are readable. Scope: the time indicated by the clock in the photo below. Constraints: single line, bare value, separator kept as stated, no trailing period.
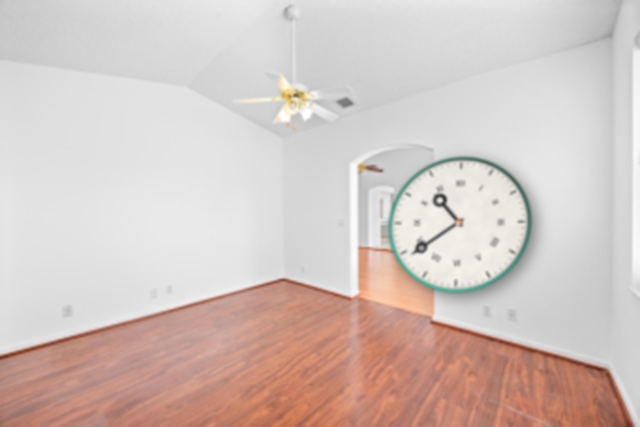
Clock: 10:39
